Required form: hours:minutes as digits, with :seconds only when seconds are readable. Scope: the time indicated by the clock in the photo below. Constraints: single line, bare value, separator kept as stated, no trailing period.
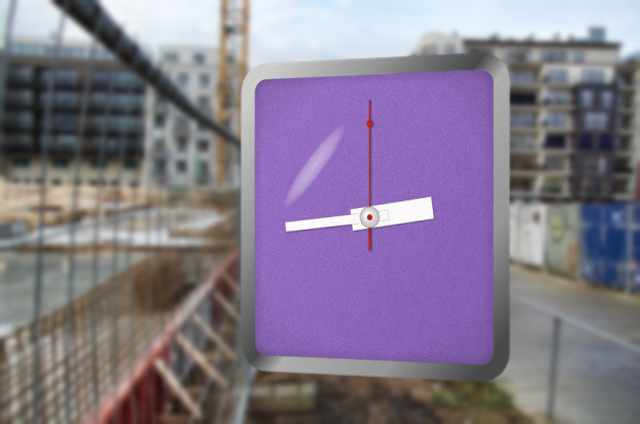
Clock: 2:44:00
